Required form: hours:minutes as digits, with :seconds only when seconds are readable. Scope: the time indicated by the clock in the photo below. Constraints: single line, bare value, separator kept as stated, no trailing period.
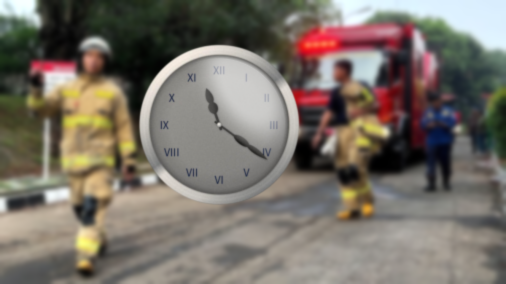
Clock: 11:21
